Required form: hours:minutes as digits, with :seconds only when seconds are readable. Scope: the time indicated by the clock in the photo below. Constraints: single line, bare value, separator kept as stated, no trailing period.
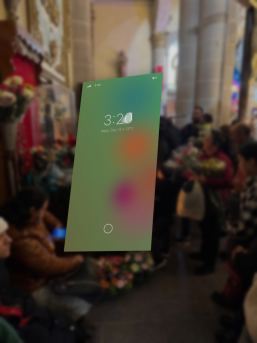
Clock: 3:20
